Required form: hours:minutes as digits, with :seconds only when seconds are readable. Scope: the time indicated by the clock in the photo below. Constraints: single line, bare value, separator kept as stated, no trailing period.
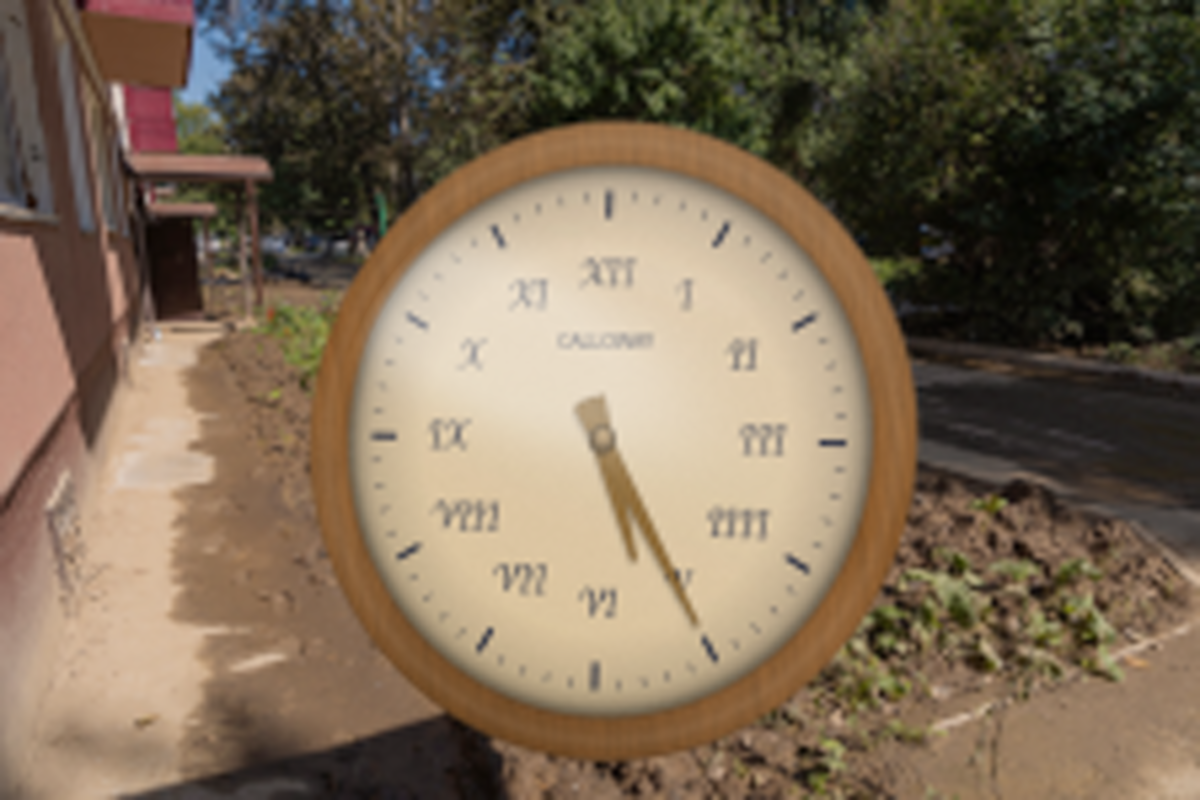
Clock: 5:25
